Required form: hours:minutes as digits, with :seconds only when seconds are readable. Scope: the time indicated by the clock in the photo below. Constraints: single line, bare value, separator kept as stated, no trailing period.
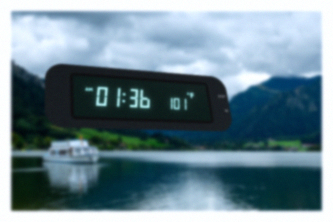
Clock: 1:36
